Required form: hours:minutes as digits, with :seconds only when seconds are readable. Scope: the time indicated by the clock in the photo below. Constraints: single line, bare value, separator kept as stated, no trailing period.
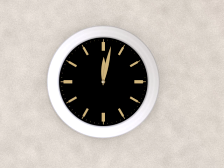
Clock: 12:02
